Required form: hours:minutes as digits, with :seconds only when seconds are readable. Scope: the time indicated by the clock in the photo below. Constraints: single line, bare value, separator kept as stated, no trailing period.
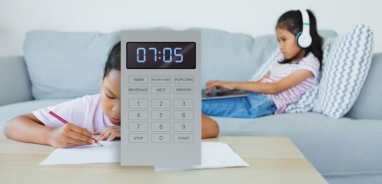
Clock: 7:05
